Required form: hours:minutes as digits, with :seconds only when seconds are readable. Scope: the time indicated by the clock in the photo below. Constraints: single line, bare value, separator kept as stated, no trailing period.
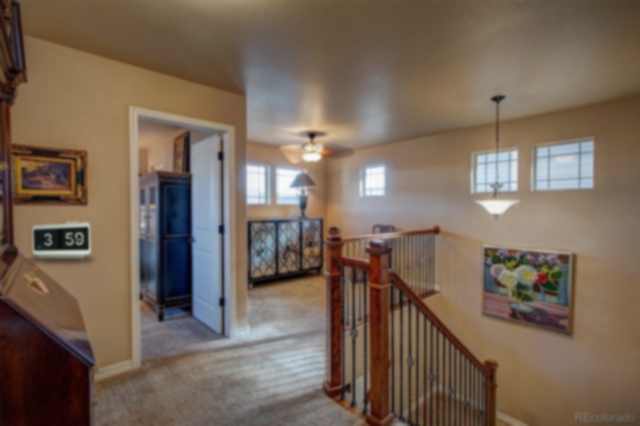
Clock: 3:59
